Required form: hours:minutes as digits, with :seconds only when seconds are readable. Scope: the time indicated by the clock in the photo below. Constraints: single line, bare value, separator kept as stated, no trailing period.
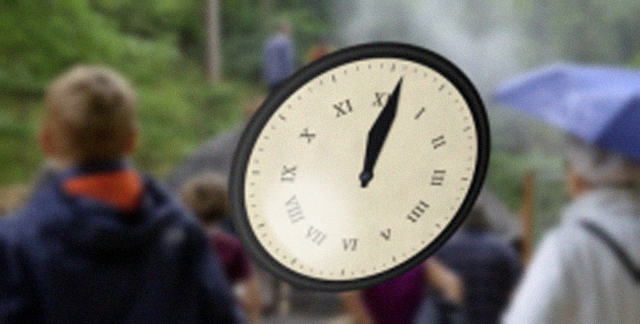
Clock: 12:01
